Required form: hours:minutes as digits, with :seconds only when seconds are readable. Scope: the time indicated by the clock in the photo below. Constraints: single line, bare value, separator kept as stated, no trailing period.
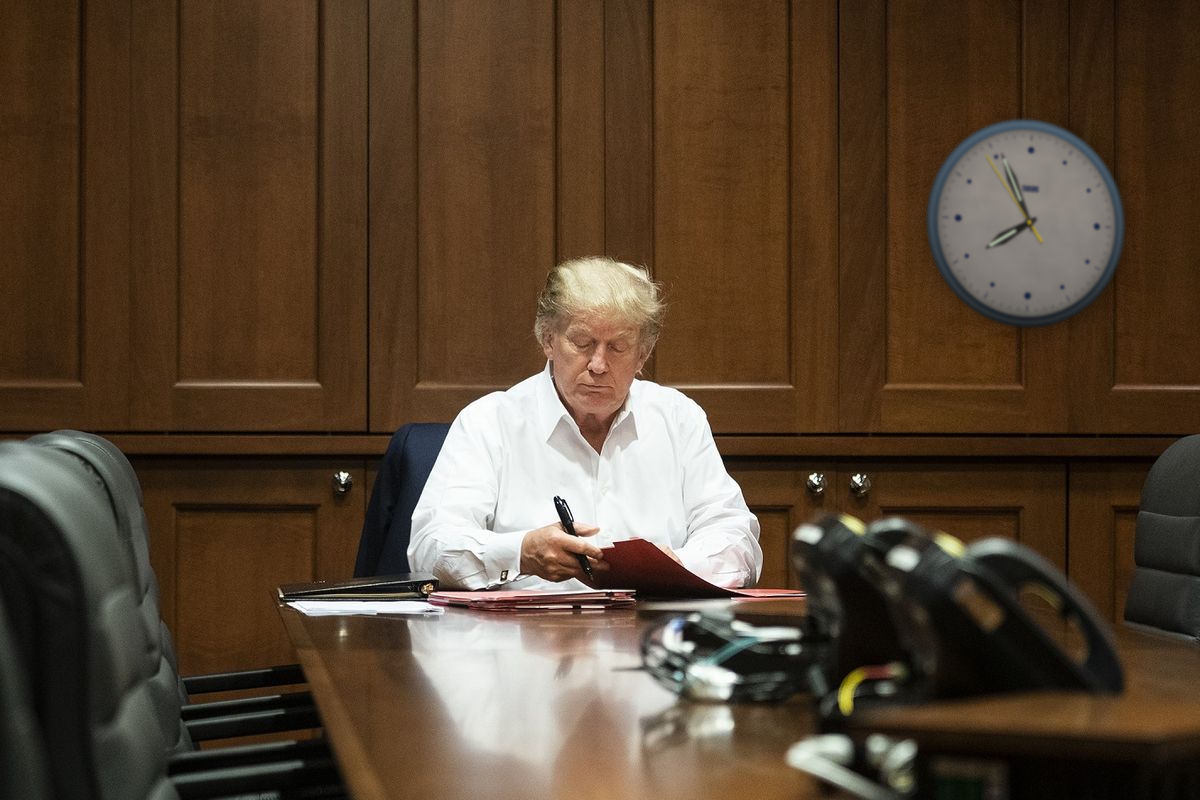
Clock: 7:55:54
